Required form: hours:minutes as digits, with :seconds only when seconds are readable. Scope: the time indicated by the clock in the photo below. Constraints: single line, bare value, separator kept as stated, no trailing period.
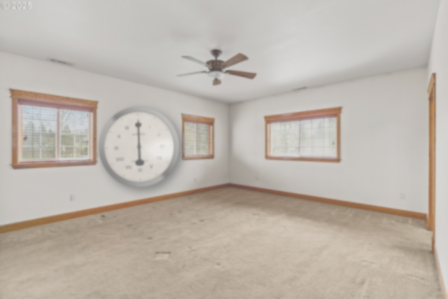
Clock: 6:00
